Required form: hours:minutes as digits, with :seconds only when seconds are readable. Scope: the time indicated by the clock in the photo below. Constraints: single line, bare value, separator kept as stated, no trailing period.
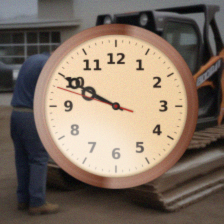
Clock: 9:49:48
